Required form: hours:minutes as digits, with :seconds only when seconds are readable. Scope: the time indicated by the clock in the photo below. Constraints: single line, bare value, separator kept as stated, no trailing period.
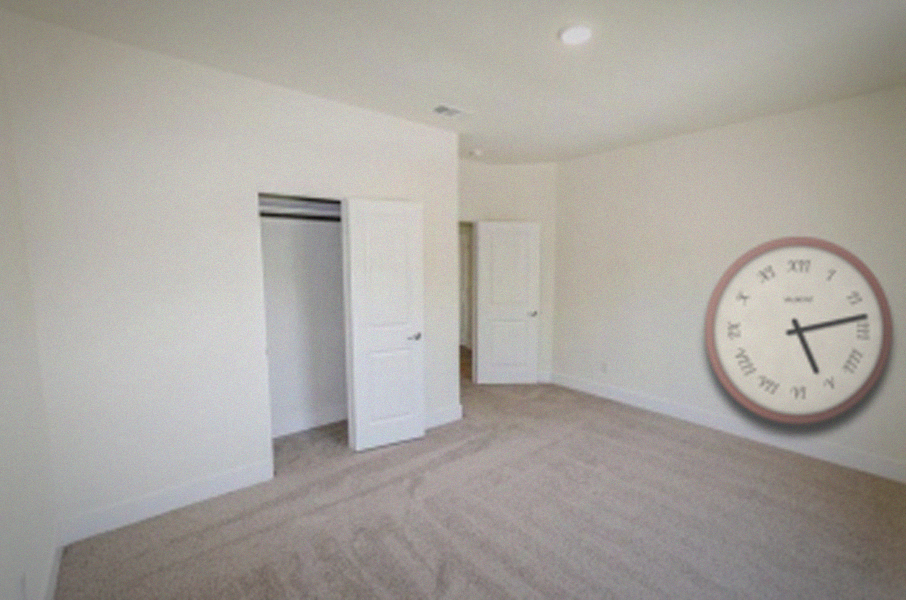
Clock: 5:13
